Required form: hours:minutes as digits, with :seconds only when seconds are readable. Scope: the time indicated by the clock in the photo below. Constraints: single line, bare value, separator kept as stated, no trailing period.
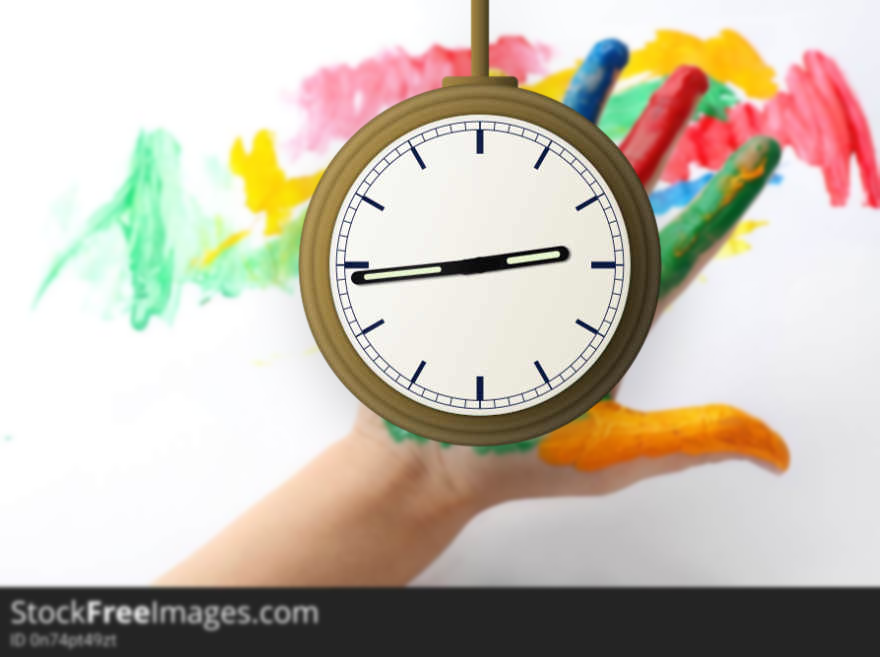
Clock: 2:44
